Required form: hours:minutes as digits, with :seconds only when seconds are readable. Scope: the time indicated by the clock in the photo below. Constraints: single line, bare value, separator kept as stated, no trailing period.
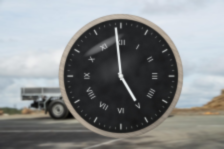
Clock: 4:59
